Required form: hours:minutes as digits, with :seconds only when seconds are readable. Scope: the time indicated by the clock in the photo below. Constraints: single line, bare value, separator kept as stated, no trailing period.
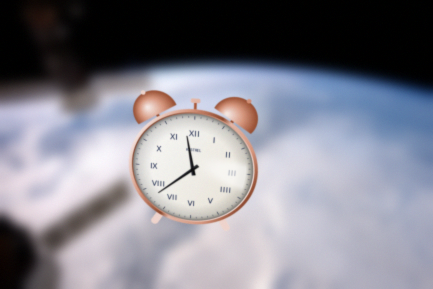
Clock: 11:38
